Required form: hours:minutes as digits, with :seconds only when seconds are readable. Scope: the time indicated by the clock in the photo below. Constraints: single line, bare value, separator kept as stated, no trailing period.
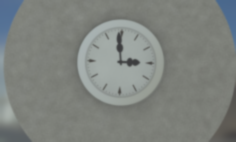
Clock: 2:59
